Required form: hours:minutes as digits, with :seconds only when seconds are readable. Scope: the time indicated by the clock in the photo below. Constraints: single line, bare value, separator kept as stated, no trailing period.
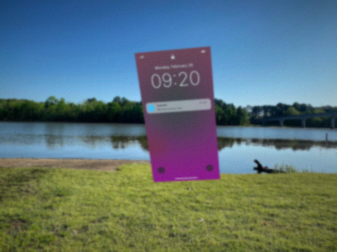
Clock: 9:20
